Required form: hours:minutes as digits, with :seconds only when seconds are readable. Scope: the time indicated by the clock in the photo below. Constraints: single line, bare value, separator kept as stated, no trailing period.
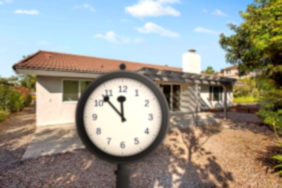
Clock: 11:53
